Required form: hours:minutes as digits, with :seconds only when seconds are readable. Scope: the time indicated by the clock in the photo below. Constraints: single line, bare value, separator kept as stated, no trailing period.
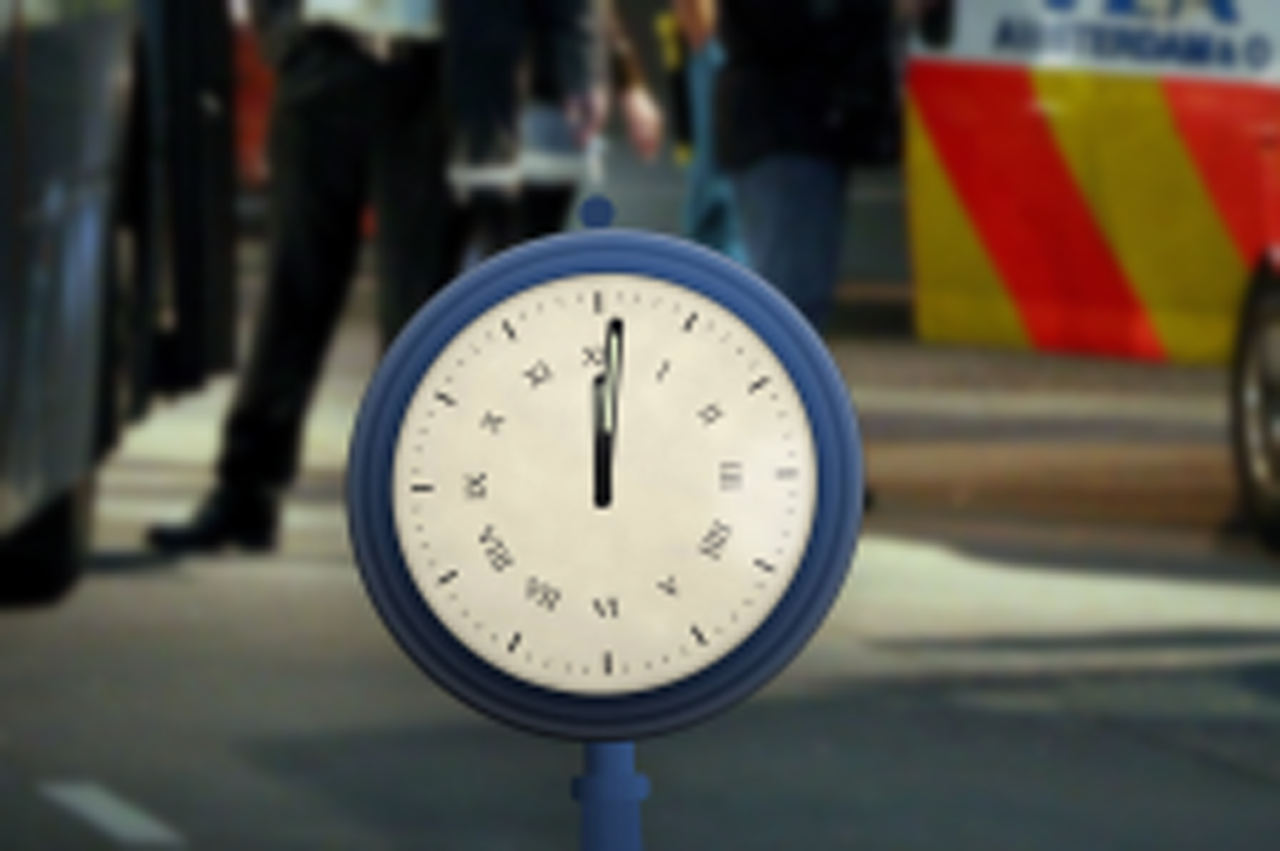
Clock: 12:01
